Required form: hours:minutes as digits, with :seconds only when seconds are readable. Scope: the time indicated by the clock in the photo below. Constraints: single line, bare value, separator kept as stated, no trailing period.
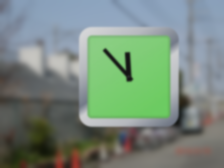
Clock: 11:53
